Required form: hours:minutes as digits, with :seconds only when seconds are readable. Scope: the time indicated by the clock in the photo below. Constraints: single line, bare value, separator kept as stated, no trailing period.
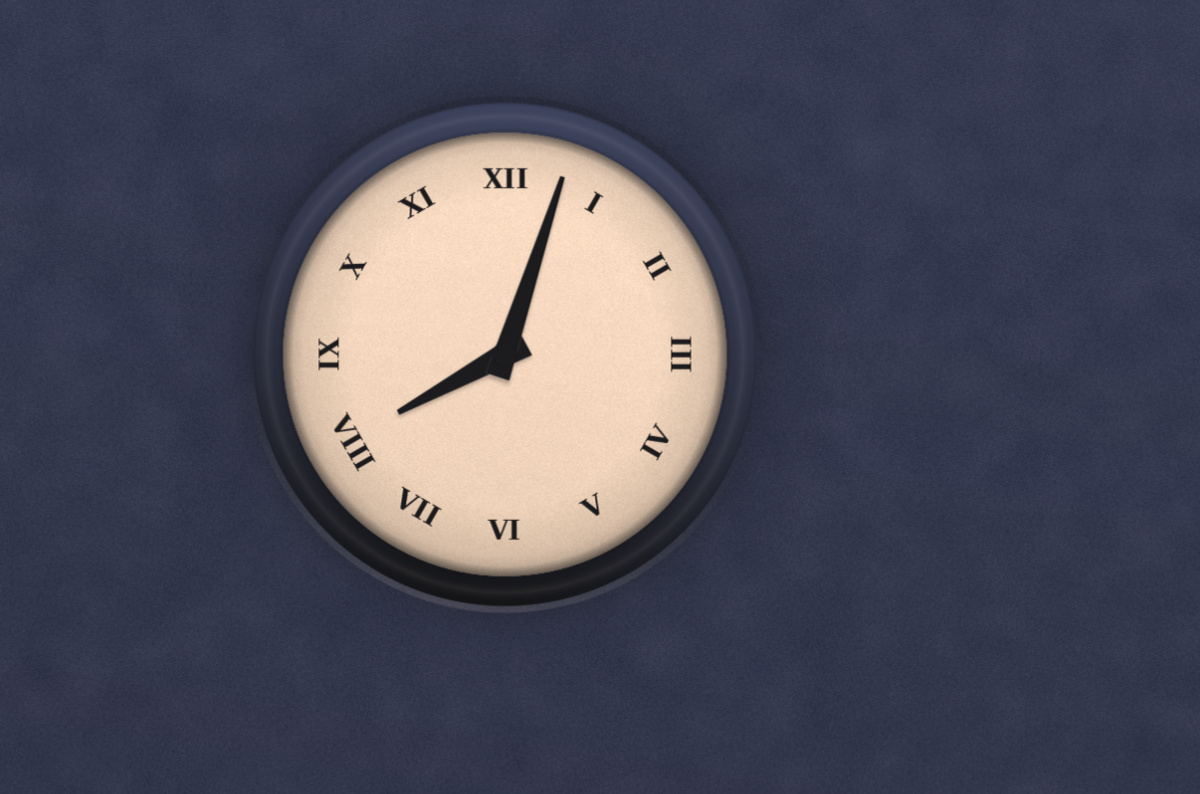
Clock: 8:03
